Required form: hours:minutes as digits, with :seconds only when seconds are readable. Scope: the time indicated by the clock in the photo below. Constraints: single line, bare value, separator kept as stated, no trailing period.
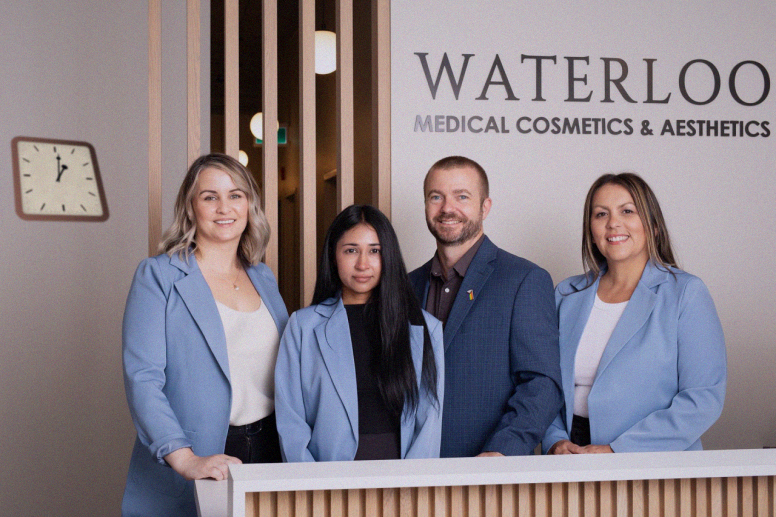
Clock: 1:01
